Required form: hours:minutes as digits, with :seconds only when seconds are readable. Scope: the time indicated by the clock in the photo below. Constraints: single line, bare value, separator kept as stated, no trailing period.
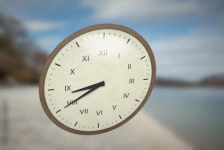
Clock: 8:40
